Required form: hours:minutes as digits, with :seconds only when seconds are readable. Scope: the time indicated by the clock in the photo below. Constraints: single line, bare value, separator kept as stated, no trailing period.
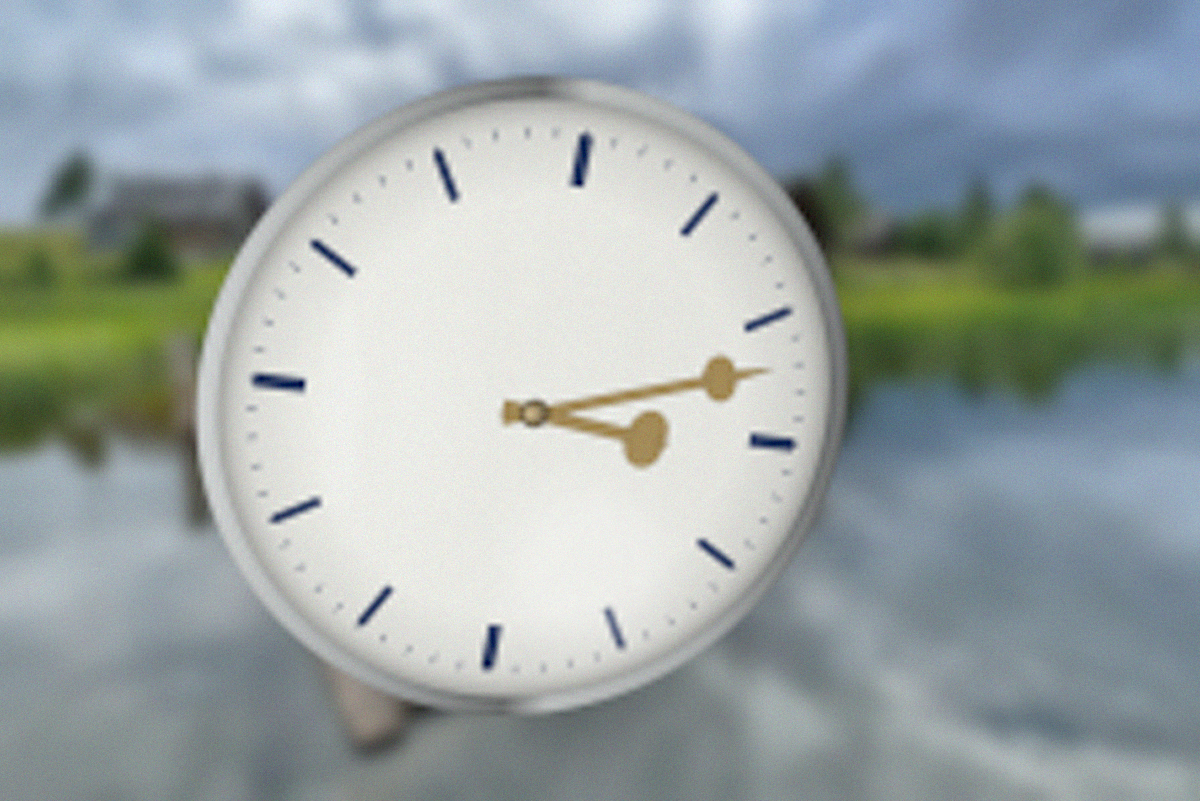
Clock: 3:12
